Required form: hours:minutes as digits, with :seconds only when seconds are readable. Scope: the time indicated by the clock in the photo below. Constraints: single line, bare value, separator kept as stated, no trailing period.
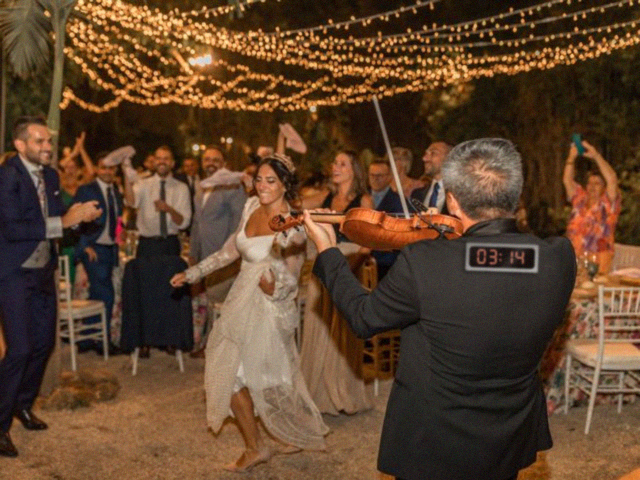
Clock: 3:14
